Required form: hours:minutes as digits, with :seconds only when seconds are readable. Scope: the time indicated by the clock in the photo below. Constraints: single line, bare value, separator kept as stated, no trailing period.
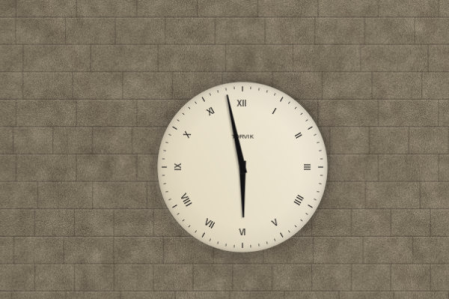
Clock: 5:58
